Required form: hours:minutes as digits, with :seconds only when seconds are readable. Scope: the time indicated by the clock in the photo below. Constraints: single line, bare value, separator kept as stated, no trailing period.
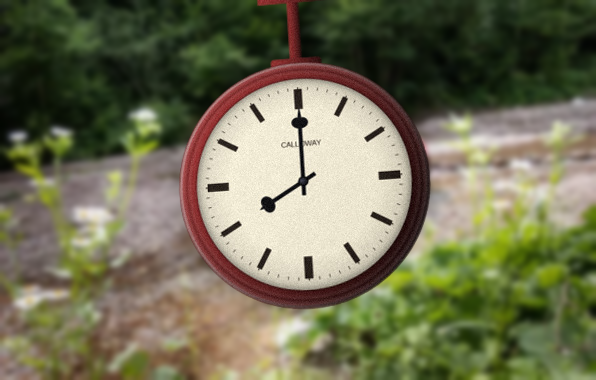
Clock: 8:00
